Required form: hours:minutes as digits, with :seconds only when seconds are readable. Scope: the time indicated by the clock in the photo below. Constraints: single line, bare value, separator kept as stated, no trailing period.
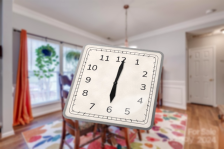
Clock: 6:01
